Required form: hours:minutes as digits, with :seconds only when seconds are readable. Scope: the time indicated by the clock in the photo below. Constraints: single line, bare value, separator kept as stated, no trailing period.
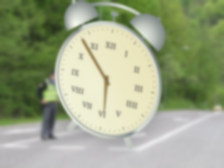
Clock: 5:53
